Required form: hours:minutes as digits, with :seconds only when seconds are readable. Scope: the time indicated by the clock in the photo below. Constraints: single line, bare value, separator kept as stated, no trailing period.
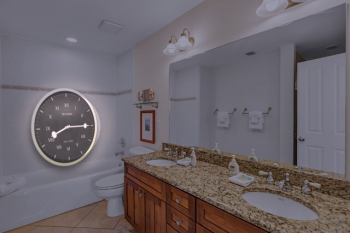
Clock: 8:15
